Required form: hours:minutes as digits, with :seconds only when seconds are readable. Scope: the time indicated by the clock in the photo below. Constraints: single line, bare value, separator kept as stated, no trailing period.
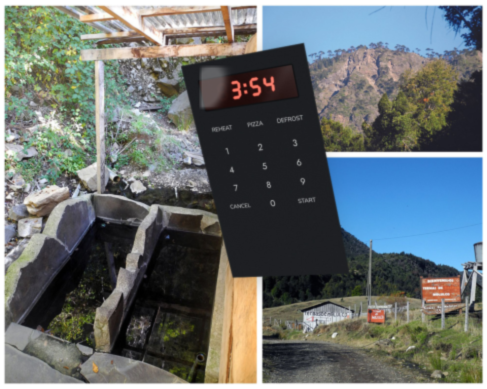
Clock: 3:54
